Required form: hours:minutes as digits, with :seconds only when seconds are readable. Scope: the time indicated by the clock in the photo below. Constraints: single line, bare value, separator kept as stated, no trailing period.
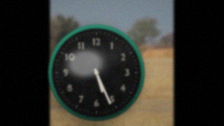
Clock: 5:26
